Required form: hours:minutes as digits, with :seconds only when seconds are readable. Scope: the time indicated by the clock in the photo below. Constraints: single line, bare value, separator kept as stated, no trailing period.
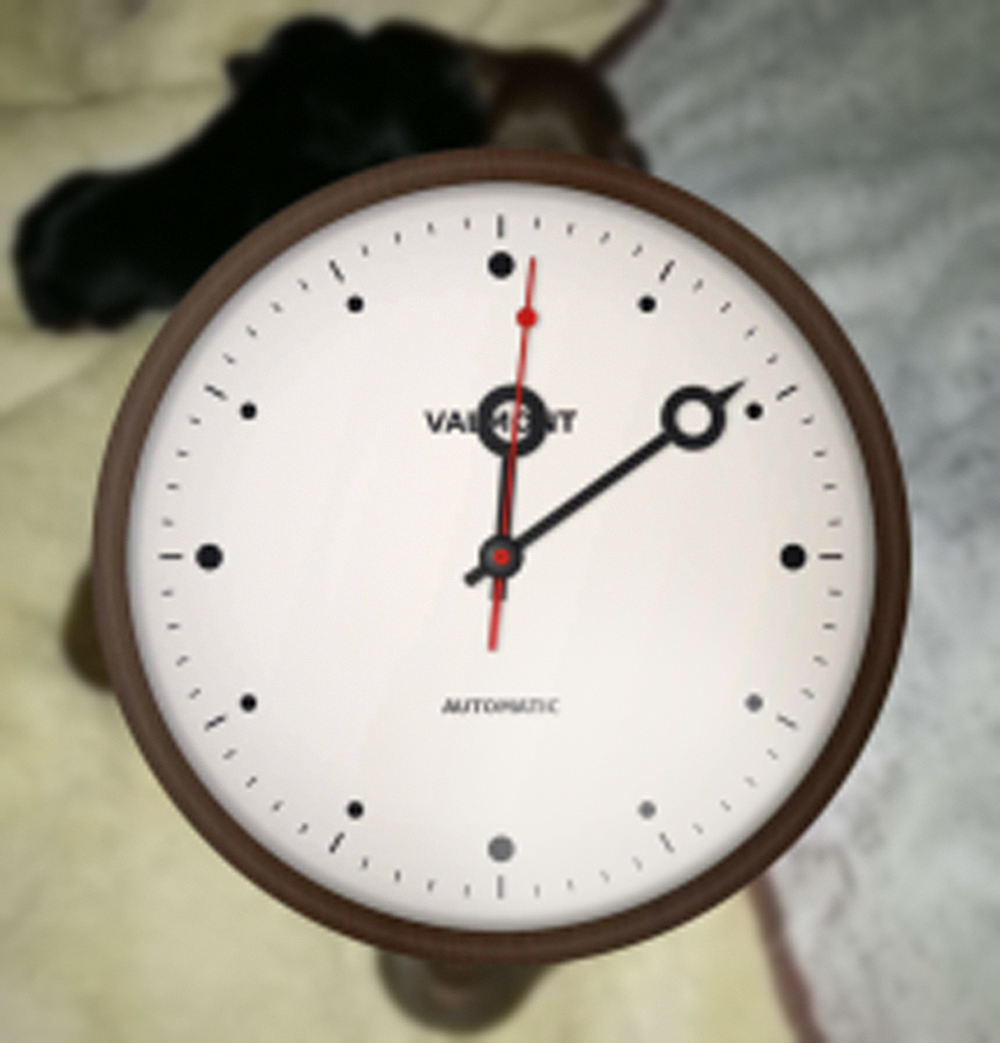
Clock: 12:09:01
